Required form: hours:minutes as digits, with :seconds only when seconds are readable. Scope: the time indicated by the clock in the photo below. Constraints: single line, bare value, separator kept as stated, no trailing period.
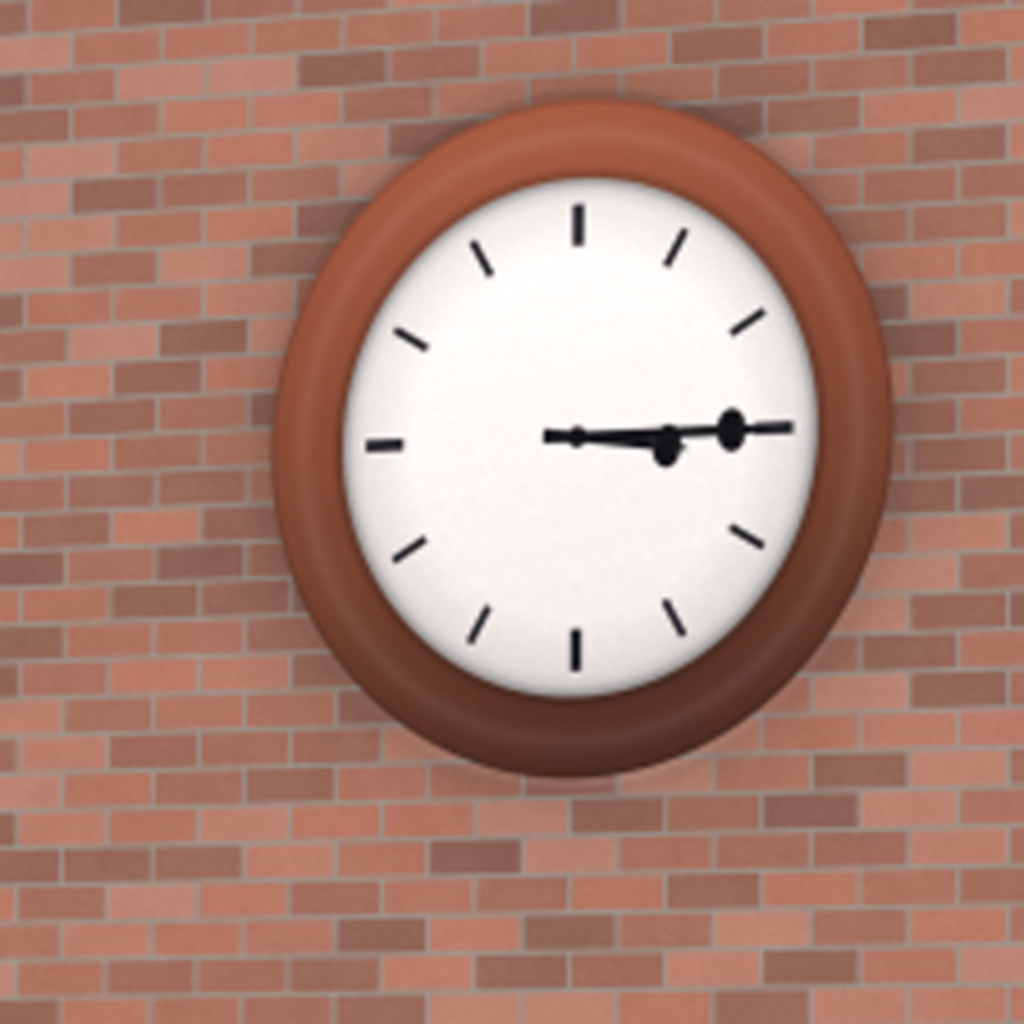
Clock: 3:15
